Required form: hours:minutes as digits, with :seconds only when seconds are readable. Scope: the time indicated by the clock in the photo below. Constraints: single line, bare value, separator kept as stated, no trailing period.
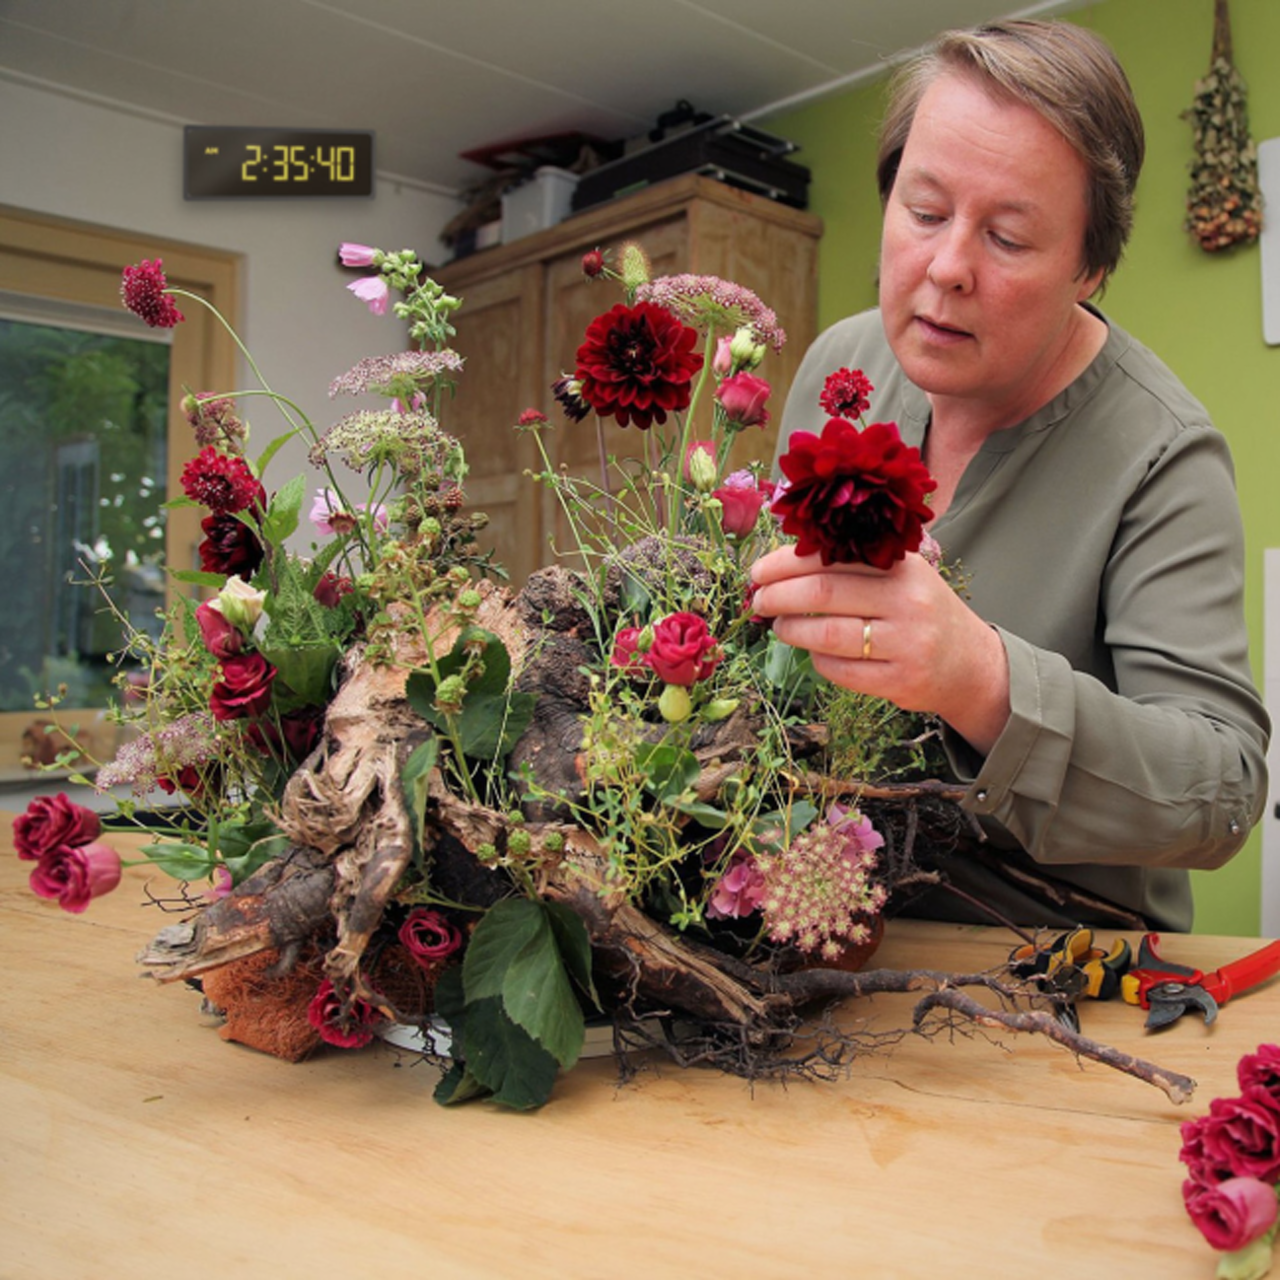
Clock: 2:35:40
